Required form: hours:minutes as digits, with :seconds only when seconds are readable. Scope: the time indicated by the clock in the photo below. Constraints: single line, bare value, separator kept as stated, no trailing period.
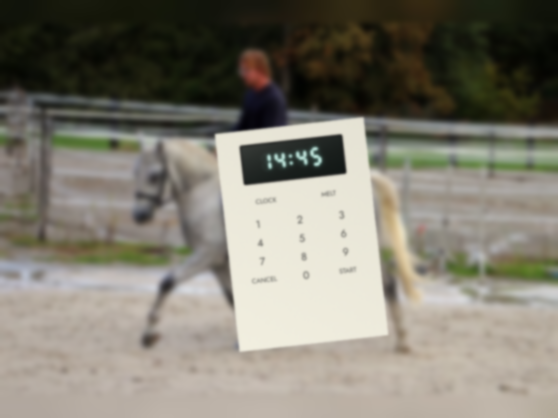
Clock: 14:45
